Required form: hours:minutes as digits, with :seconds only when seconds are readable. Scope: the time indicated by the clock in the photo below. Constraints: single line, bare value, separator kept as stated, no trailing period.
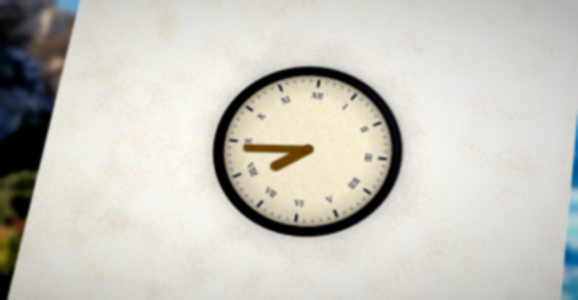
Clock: 7:44
